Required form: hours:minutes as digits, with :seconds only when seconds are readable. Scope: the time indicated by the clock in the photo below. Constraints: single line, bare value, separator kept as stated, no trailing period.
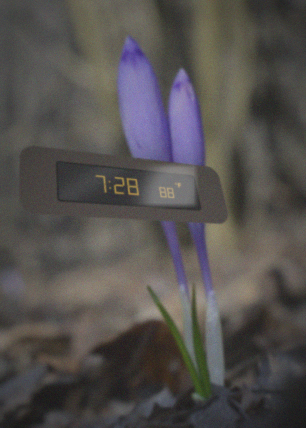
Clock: 7:28
